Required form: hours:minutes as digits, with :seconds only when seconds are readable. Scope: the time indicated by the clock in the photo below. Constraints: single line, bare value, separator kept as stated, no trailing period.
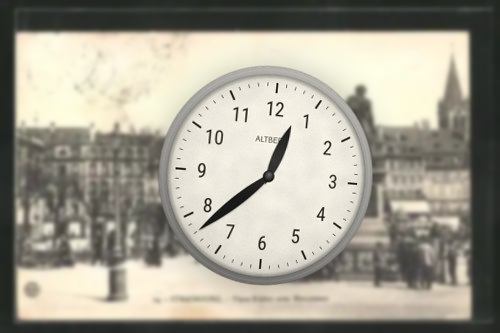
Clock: 12:38
